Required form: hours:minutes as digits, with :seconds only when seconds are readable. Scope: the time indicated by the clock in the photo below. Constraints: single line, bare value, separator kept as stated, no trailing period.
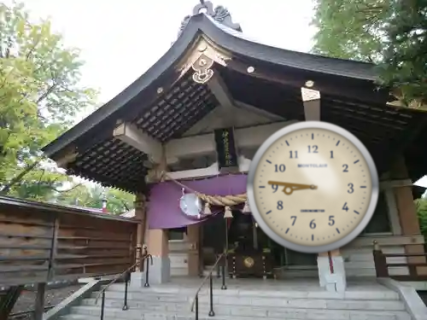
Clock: 8:46
